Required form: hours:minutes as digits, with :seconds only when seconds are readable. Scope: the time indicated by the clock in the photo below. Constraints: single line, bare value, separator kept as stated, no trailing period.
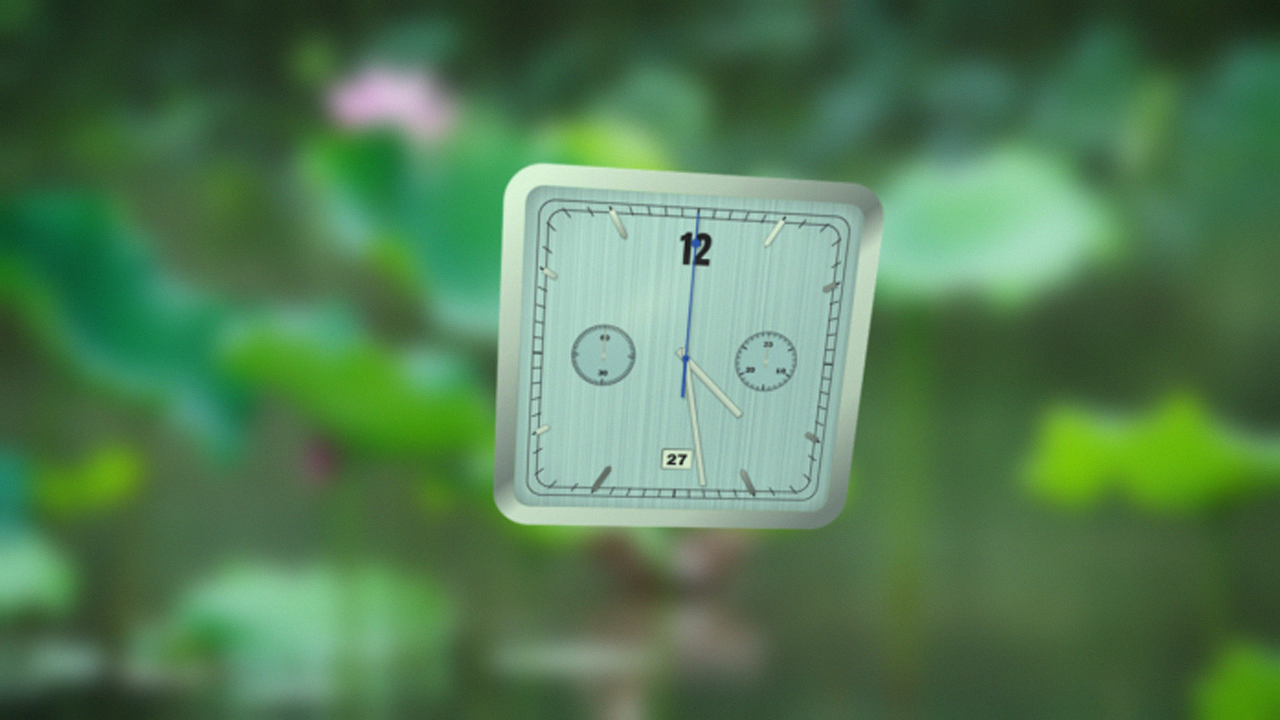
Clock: 4:28
